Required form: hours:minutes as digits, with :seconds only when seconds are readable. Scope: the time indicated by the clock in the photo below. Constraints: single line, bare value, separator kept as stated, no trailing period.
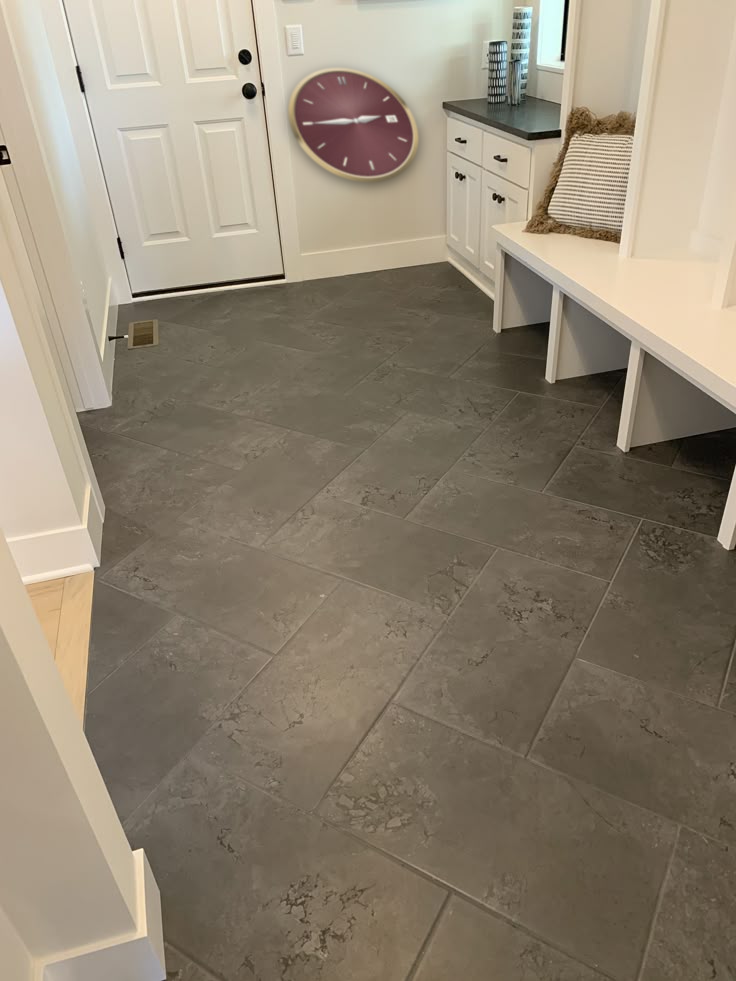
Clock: 2:45
